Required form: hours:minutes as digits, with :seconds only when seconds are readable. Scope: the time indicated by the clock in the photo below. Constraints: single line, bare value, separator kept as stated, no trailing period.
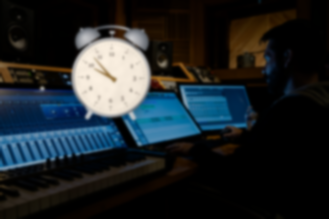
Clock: 9:53
